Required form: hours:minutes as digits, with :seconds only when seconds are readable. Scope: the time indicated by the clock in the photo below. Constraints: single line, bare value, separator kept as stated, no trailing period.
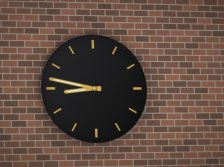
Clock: 8:47
